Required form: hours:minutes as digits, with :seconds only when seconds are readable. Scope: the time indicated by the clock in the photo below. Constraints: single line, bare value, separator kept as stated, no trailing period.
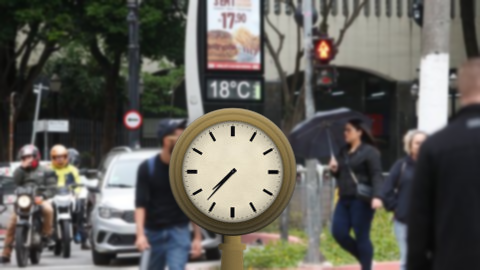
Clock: 7:37
